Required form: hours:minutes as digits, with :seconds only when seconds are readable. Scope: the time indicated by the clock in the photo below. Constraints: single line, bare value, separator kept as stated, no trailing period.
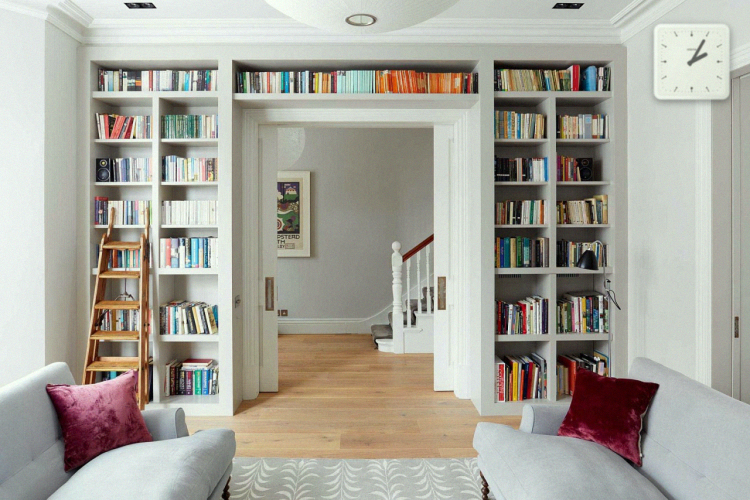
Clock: 2:05
